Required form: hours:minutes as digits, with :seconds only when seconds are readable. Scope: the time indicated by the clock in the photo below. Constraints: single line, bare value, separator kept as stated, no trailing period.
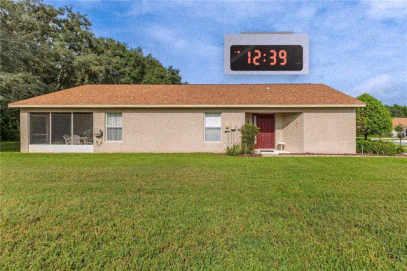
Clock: 12:39
